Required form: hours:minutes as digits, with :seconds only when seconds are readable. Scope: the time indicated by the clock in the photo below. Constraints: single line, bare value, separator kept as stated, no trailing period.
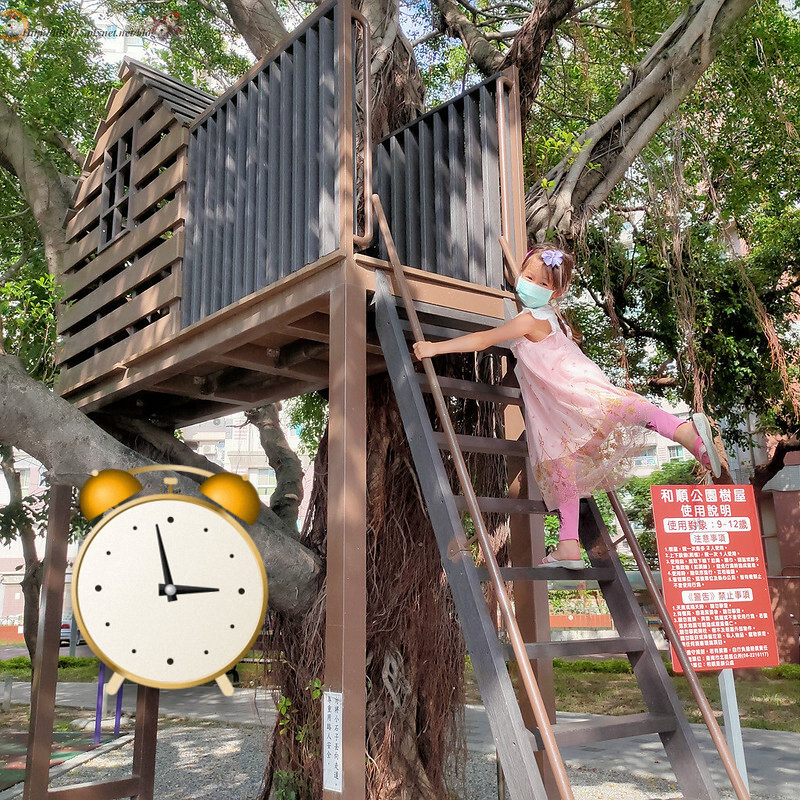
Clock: 2:58
